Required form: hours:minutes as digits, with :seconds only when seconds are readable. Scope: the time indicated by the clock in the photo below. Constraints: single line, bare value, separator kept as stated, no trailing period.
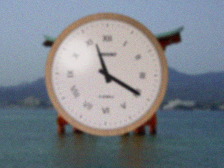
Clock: 11:20
